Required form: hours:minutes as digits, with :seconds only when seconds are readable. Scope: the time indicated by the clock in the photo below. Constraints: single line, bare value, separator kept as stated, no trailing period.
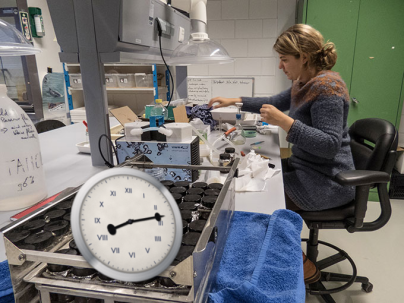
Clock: 8:13
